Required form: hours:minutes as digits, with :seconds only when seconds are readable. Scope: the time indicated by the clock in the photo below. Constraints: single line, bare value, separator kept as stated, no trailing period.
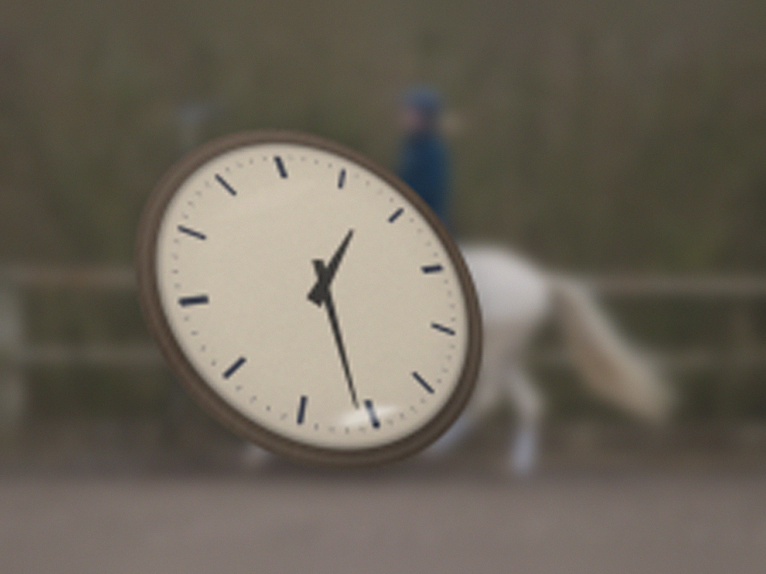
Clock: 1:31
